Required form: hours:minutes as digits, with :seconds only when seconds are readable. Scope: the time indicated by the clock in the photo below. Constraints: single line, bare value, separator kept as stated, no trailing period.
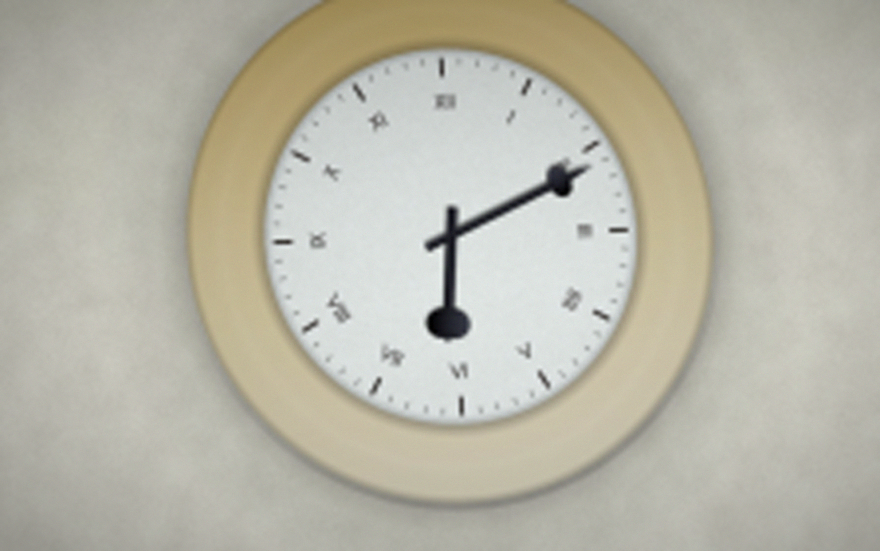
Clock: 6:11
